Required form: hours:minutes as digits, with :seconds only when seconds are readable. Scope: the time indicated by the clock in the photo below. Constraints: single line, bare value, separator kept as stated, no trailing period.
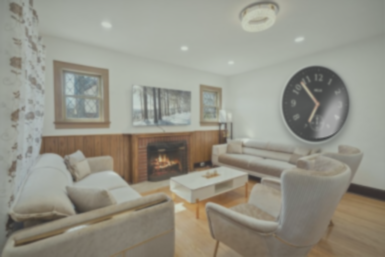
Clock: 6:53
